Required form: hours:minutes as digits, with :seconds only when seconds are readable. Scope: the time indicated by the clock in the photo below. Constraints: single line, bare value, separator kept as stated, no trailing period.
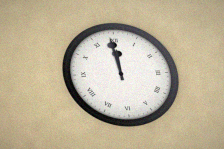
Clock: 11:59
